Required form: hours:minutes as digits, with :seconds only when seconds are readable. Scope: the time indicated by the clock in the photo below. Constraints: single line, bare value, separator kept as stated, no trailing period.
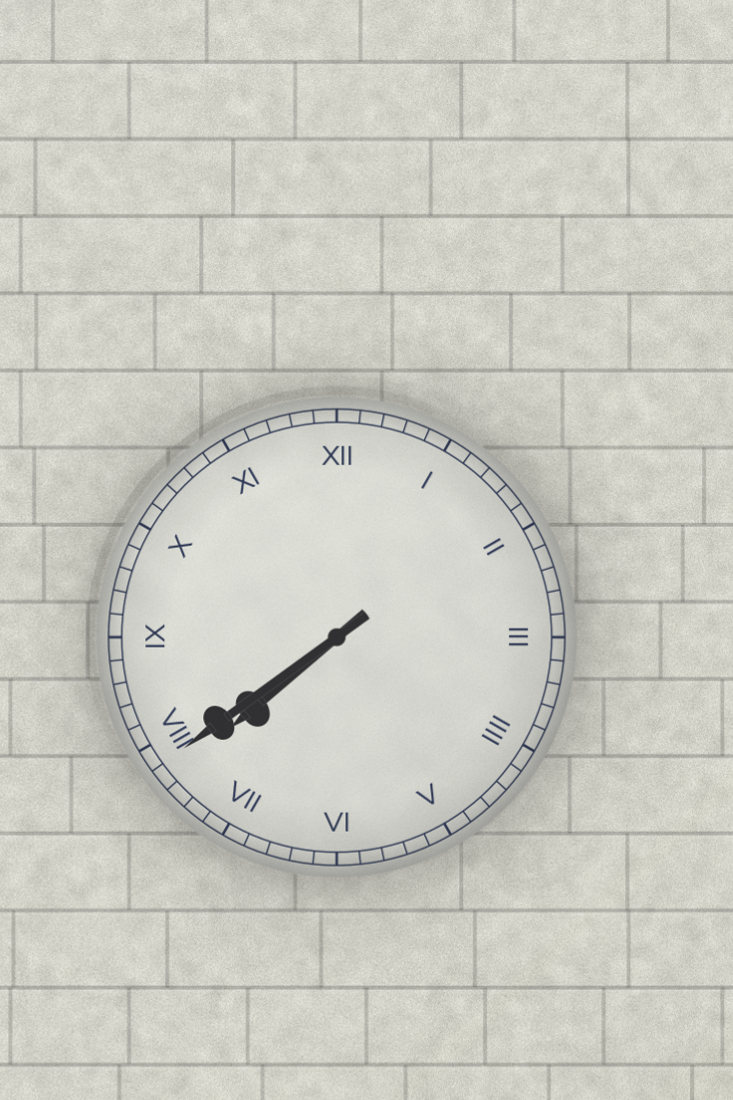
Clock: 7:39
